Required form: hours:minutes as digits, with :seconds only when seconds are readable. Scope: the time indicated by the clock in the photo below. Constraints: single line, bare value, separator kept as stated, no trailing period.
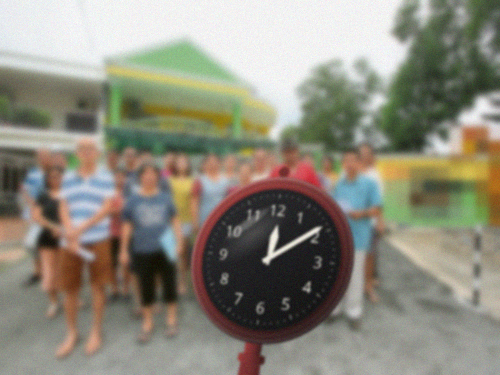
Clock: 12:09
